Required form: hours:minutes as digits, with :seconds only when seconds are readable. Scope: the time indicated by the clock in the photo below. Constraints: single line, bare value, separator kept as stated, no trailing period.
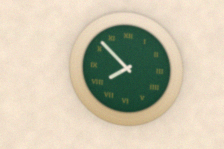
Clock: 7:52
